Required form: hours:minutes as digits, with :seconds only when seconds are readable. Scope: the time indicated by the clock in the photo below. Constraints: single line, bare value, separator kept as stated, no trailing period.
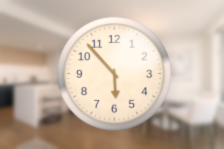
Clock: 5:53
